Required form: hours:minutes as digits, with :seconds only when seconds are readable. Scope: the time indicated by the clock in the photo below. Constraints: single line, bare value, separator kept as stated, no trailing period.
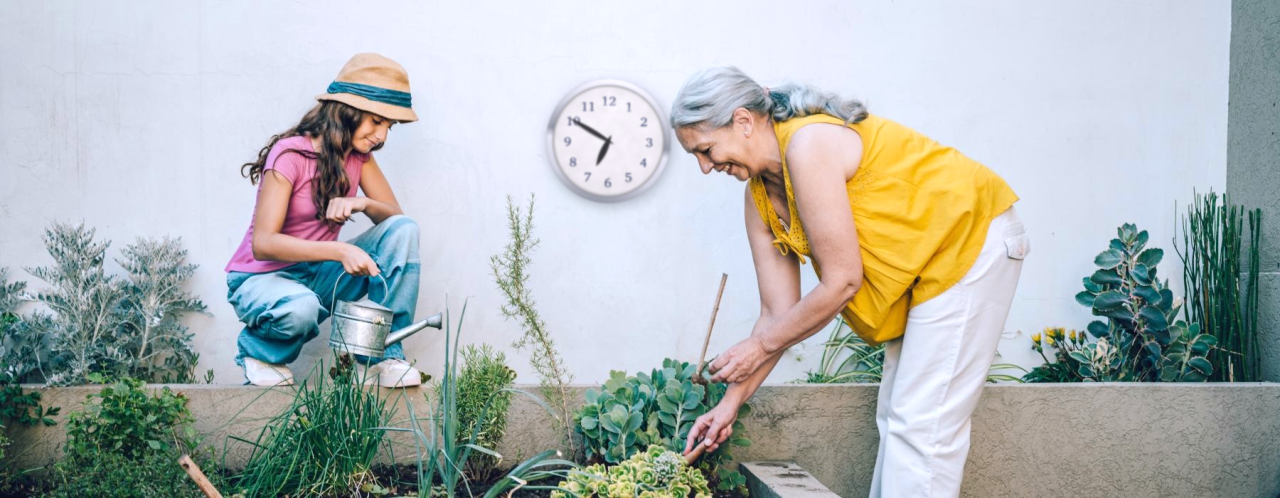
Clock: 6:50
